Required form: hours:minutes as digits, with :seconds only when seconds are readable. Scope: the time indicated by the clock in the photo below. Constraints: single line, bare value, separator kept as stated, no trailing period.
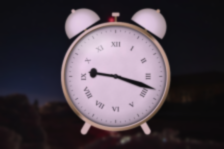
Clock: 9:18
